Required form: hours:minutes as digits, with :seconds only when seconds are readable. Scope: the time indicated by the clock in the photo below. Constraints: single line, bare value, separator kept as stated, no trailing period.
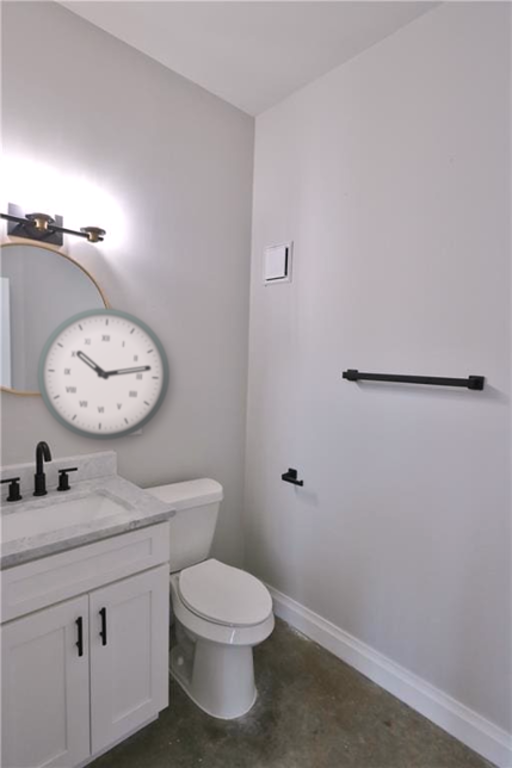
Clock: 10:13
